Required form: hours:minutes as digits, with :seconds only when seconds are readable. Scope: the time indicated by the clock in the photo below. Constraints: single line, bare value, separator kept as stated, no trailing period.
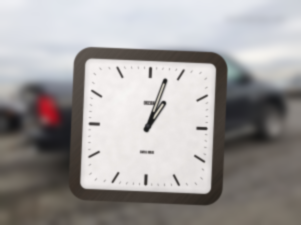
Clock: 1:03
